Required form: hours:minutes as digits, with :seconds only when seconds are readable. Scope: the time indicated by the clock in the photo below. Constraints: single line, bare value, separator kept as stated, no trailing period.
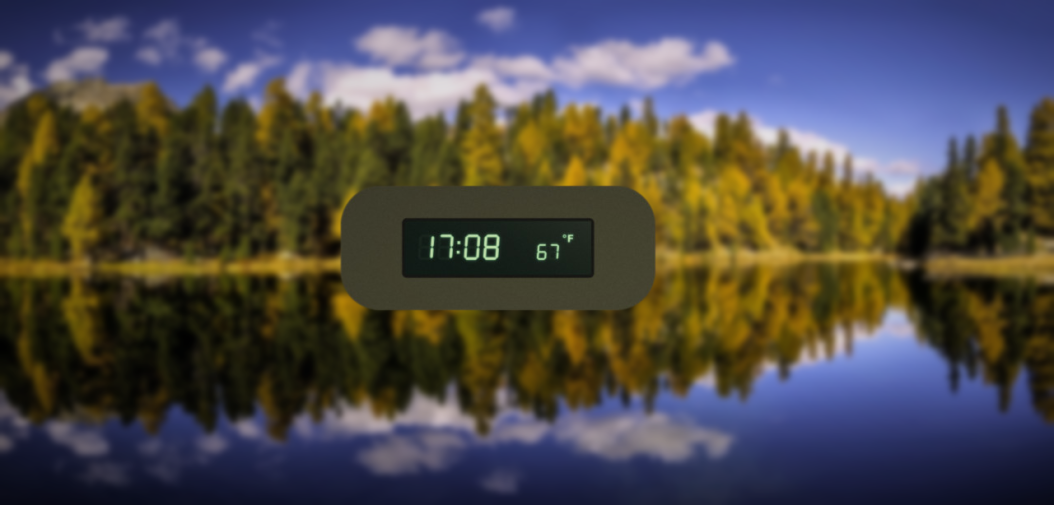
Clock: 17:08
